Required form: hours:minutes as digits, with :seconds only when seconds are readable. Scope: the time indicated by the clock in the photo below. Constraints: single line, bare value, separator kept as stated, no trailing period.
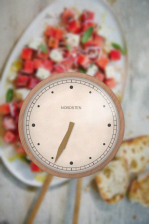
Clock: 6:34
